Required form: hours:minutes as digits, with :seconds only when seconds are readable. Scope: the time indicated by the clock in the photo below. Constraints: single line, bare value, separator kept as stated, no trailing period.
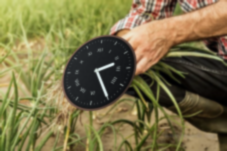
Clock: 2:25
